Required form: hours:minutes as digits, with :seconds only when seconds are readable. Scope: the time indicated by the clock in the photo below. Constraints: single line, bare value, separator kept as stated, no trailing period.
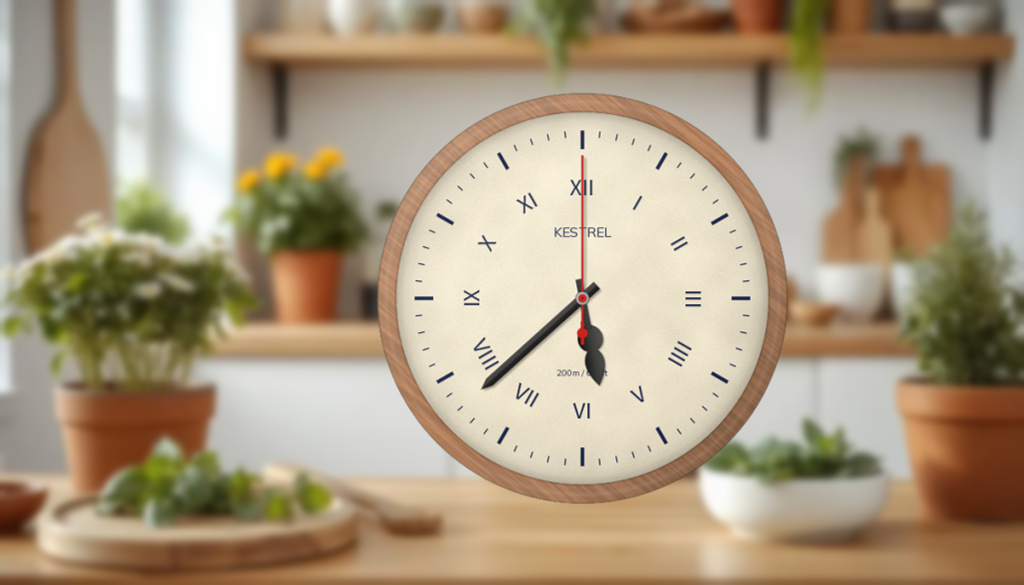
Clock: 5:38:00
